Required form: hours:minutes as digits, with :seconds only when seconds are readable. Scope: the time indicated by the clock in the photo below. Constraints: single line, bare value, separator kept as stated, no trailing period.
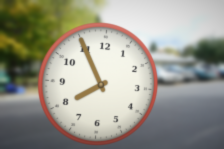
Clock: 7:55
